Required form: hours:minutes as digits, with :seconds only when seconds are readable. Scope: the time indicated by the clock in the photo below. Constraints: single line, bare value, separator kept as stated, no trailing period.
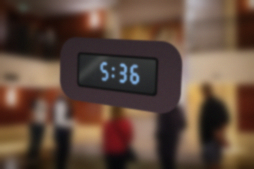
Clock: 5:36
